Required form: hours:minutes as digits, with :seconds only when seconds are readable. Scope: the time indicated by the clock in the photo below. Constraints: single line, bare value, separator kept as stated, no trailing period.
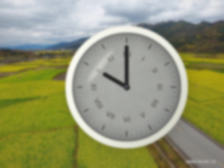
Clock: 10:00
